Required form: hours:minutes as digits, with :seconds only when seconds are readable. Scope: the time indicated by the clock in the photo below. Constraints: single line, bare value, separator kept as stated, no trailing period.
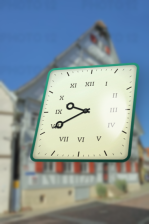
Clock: 9:40
